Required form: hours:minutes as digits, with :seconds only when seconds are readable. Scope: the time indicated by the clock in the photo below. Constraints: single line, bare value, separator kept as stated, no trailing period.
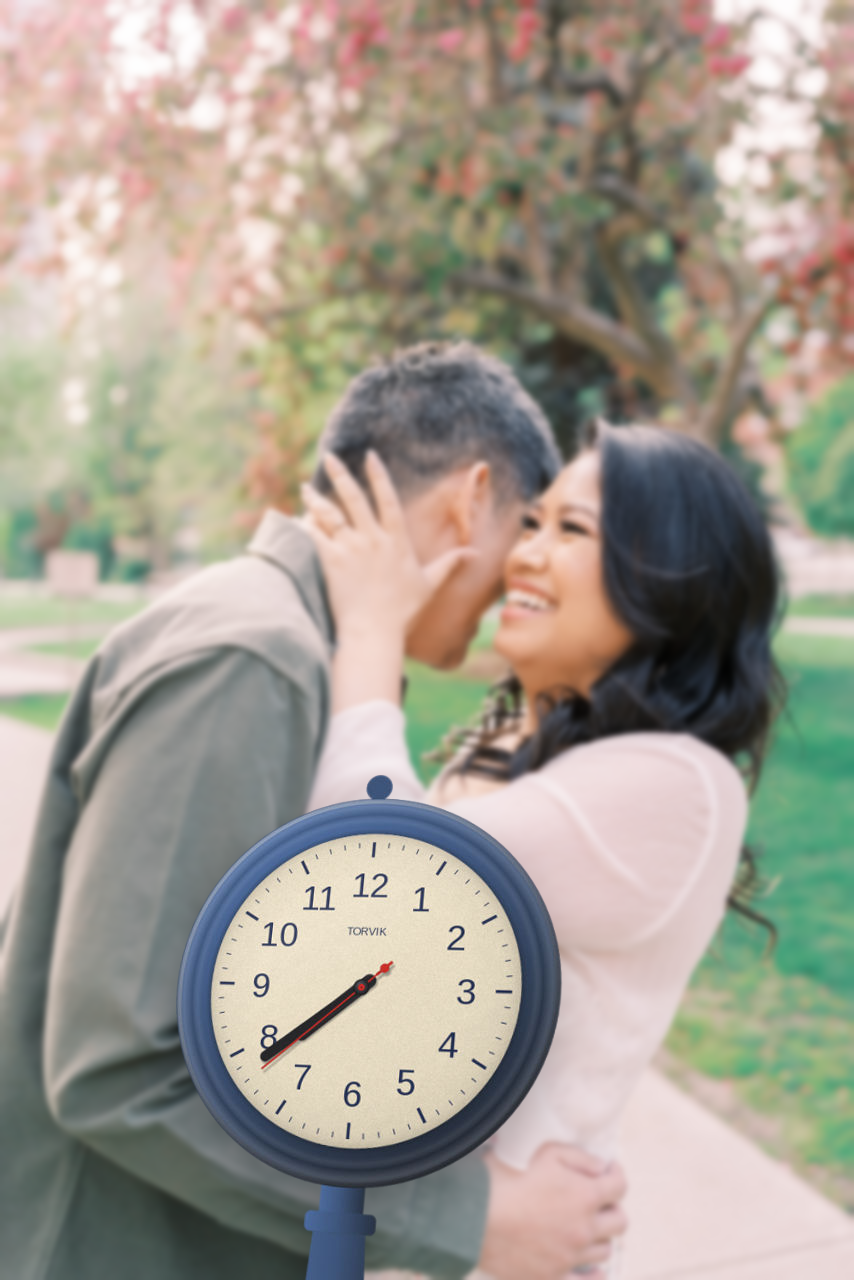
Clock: 7:38:38
